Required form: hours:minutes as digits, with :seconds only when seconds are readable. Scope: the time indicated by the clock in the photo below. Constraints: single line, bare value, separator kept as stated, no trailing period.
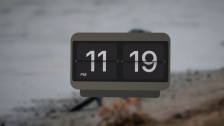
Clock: 11:19
